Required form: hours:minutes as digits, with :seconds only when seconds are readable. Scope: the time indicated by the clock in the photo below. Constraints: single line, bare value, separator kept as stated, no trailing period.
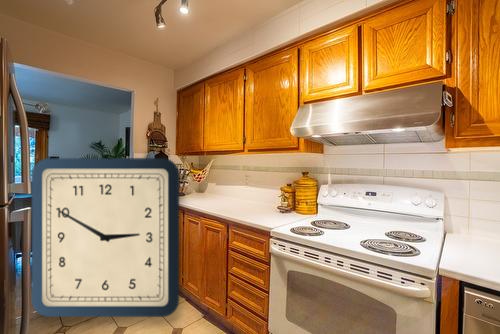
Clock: 2:50
